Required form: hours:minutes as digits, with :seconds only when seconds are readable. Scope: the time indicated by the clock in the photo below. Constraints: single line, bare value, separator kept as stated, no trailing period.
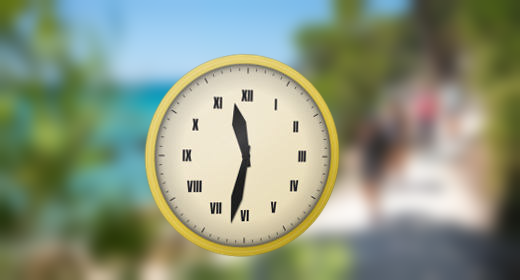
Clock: 11:32
